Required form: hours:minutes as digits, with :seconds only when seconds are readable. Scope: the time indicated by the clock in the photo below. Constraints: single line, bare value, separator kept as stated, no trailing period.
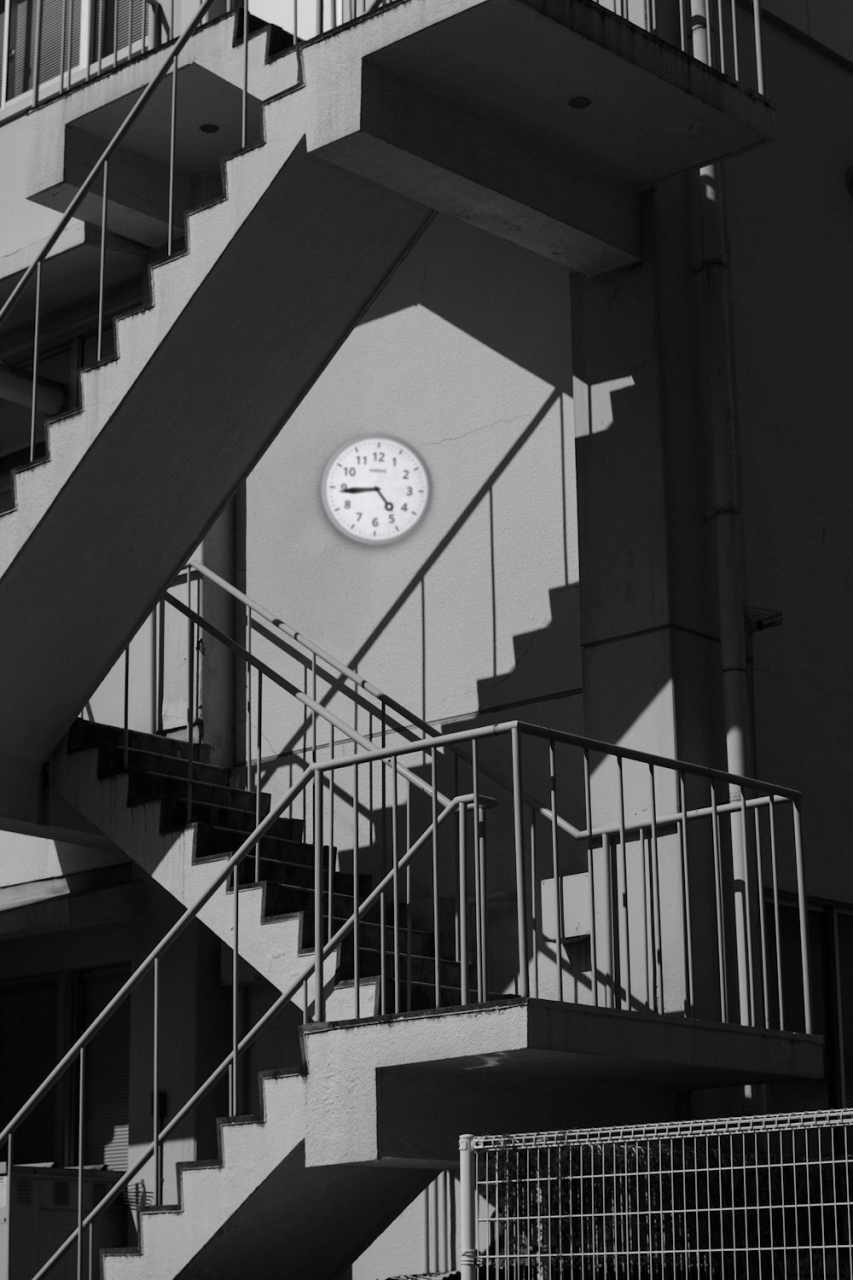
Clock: 4:44
